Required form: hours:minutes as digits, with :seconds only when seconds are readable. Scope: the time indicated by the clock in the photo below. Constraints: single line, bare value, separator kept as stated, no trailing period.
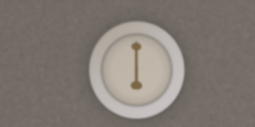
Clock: 6:00
